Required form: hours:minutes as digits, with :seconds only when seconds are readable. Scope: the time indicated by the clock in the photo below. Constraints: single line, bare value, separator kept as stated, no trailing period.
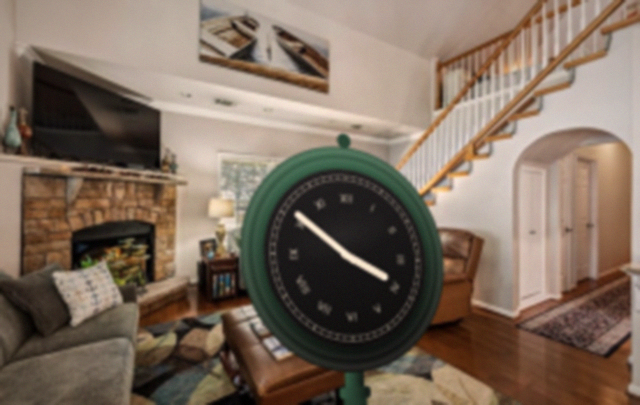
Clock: 3:51
